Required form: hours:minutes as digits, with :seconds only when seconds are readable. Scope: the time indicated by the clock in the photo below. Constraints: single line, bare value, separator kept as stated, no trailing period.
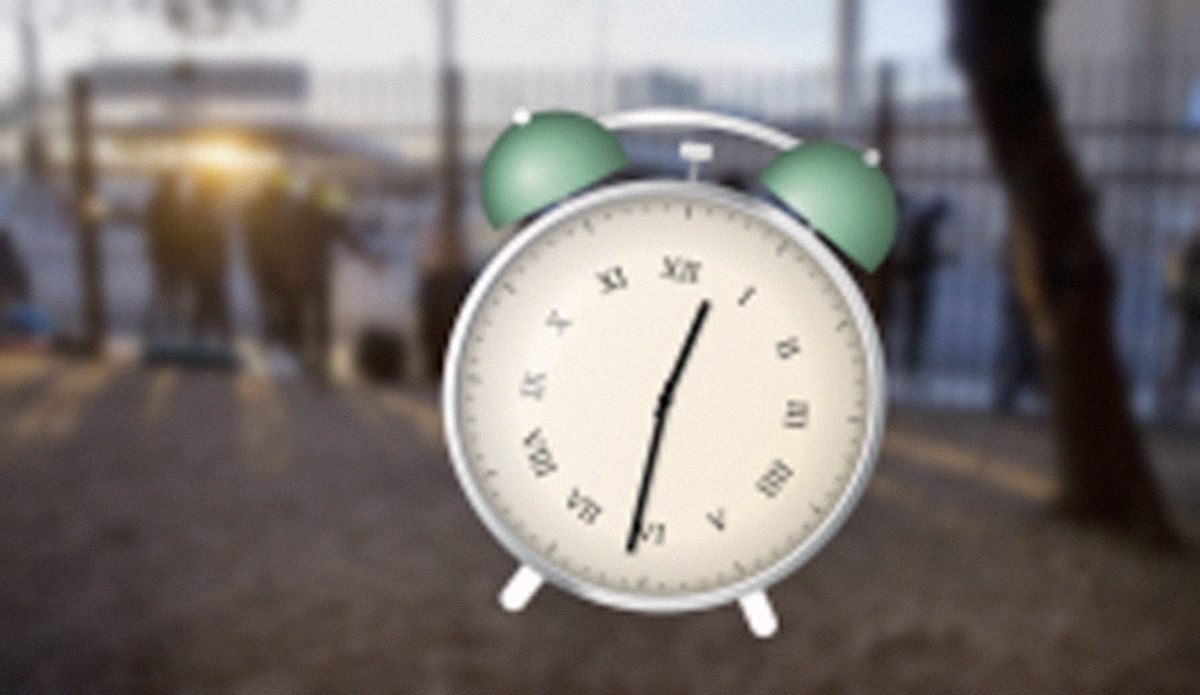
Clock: 12:31
